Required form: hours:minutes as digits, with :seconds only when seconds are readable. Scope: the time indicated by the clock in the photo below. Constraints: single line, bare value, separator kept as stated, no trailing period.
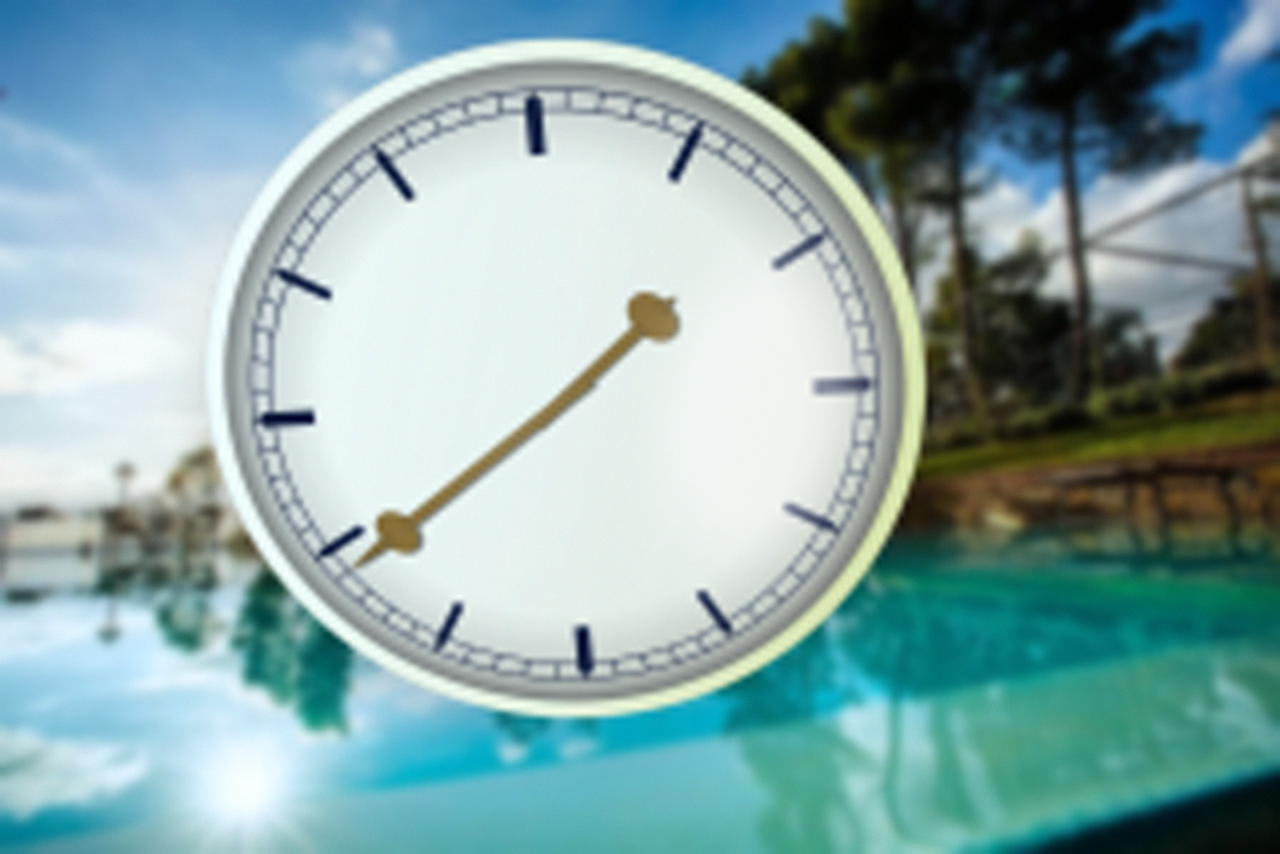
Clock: 1:39
